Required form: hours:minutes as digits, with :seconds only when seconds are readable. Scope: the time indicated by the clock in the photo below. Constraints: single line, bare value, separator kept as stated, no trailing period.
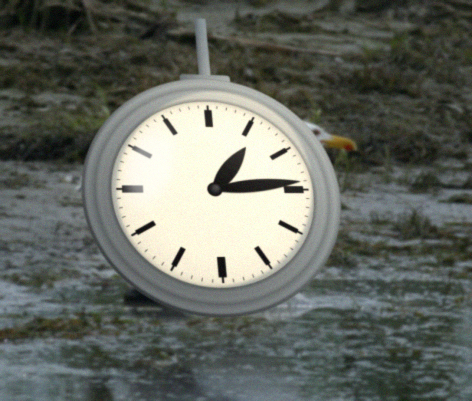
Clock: 1:14
